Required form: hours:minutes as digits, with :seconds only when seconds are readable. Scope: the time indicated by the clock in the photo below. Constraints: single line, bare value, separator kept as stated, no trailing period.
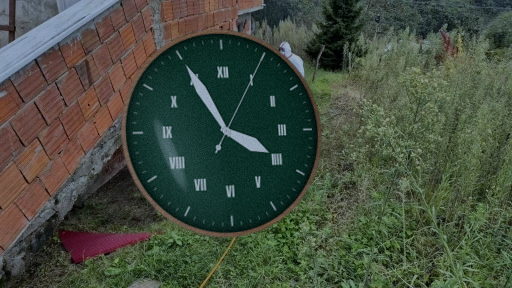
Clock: 3:55:05
